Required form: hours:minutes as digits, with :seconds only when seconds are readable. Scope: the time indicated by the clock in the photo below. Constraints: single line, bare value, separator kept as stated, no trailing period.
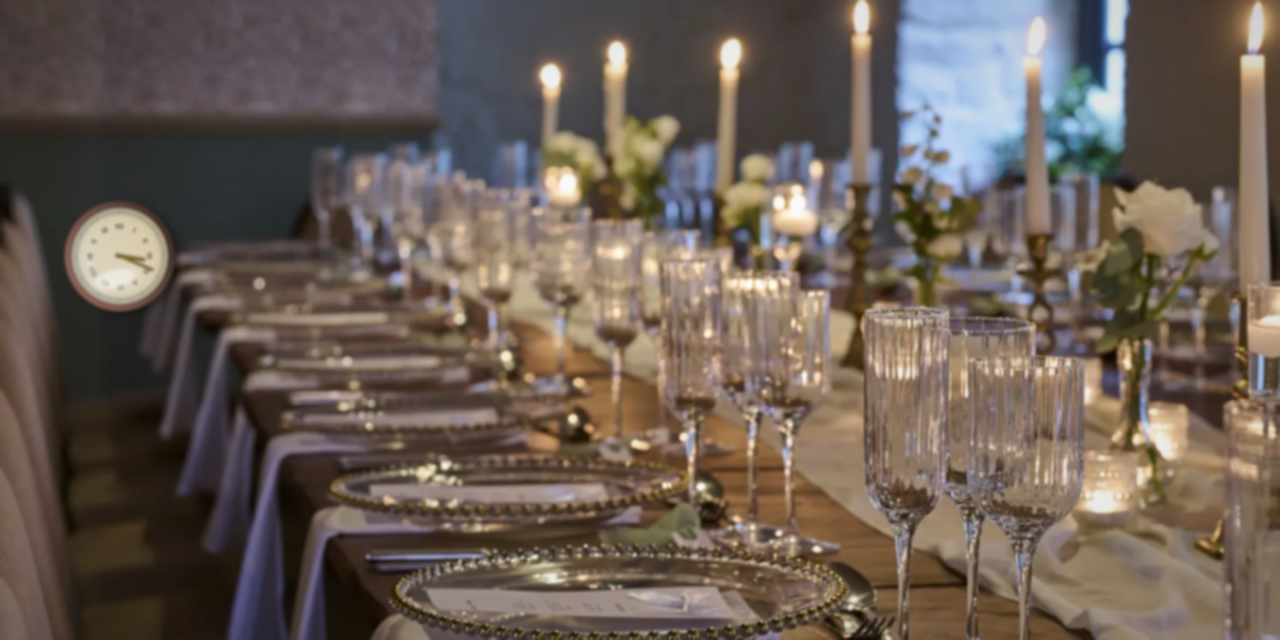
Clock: 3:19
